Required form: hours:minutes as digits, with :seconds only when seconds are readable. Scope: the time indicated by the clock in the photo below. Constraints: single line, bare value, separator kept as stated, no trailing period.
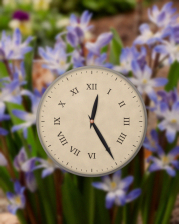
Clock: 12:25
